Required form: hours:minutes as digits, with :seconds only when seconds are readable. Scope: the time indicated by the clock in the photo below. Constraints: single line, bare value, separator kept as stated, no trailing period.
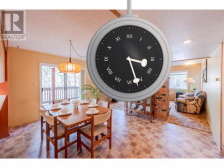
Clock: 3:27
